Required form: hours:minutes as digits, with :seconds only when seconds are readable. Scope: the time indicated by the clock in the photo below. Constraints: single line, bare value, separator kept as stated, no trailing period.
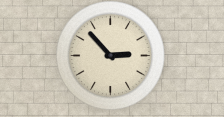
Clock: 2:53
